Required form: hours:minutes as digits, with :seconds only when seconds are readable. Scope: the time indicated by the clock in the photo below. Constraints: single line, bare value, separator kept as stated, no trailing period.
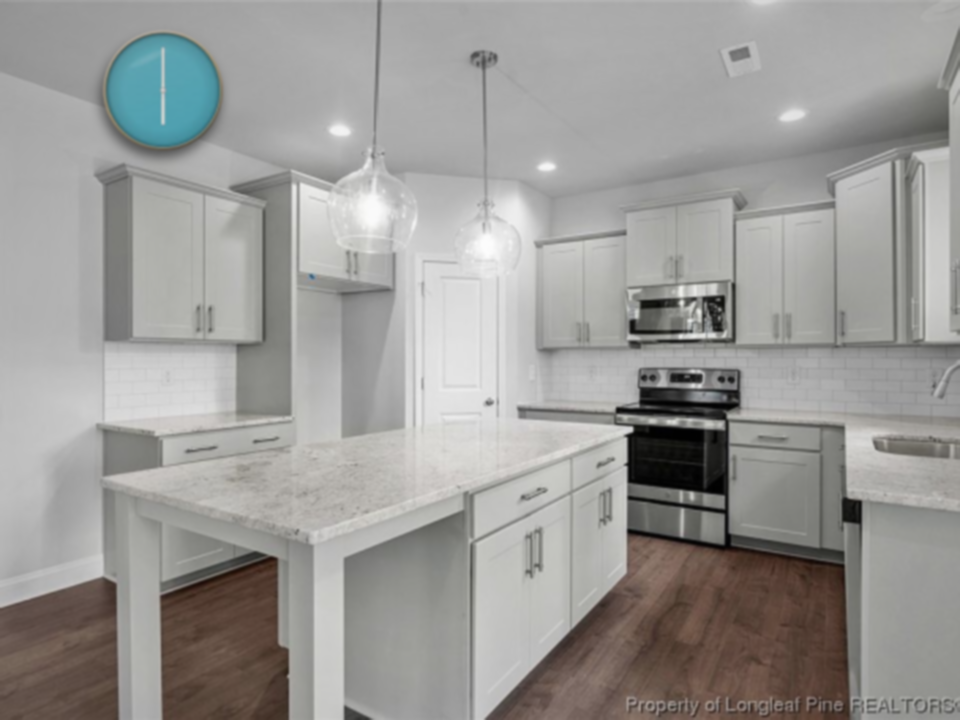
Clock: 6:00
